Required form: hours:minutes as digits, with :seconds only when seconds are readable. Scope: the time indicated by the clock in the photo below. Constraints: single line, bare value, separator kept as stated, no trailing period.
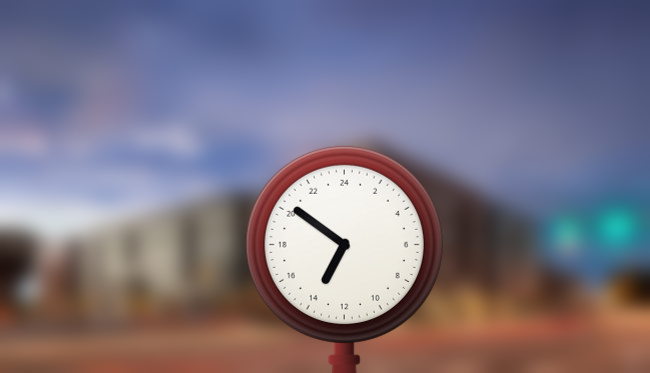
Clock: 13:51
